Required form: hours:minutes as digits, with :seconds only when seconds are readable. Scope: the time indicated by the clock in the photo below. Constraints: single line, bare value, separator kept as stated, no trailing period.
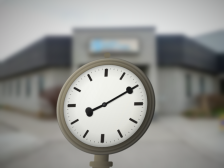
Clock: 8:10
